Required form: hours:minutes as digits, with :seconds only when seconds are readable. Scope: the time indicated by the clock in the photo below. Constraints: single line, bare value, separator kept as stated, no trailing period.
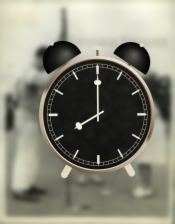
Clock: 8:00
